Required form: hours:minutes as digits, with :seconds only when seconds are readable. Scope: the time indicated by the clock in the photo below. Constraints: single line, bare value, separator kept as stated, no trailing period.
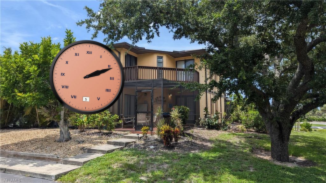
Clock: 2:11
